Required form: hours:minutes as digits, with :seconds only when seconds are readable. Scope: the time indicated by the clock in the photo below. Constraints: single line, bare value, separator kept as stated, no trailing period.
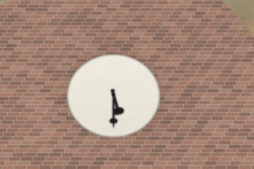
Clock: 5:30
